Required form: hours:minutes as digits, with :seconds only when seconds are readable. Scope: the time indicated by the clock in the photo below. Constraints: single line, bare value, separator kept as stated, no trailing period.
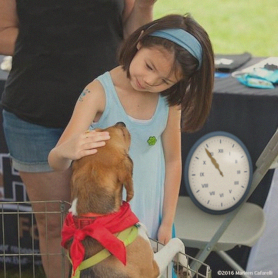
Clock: 10:54
